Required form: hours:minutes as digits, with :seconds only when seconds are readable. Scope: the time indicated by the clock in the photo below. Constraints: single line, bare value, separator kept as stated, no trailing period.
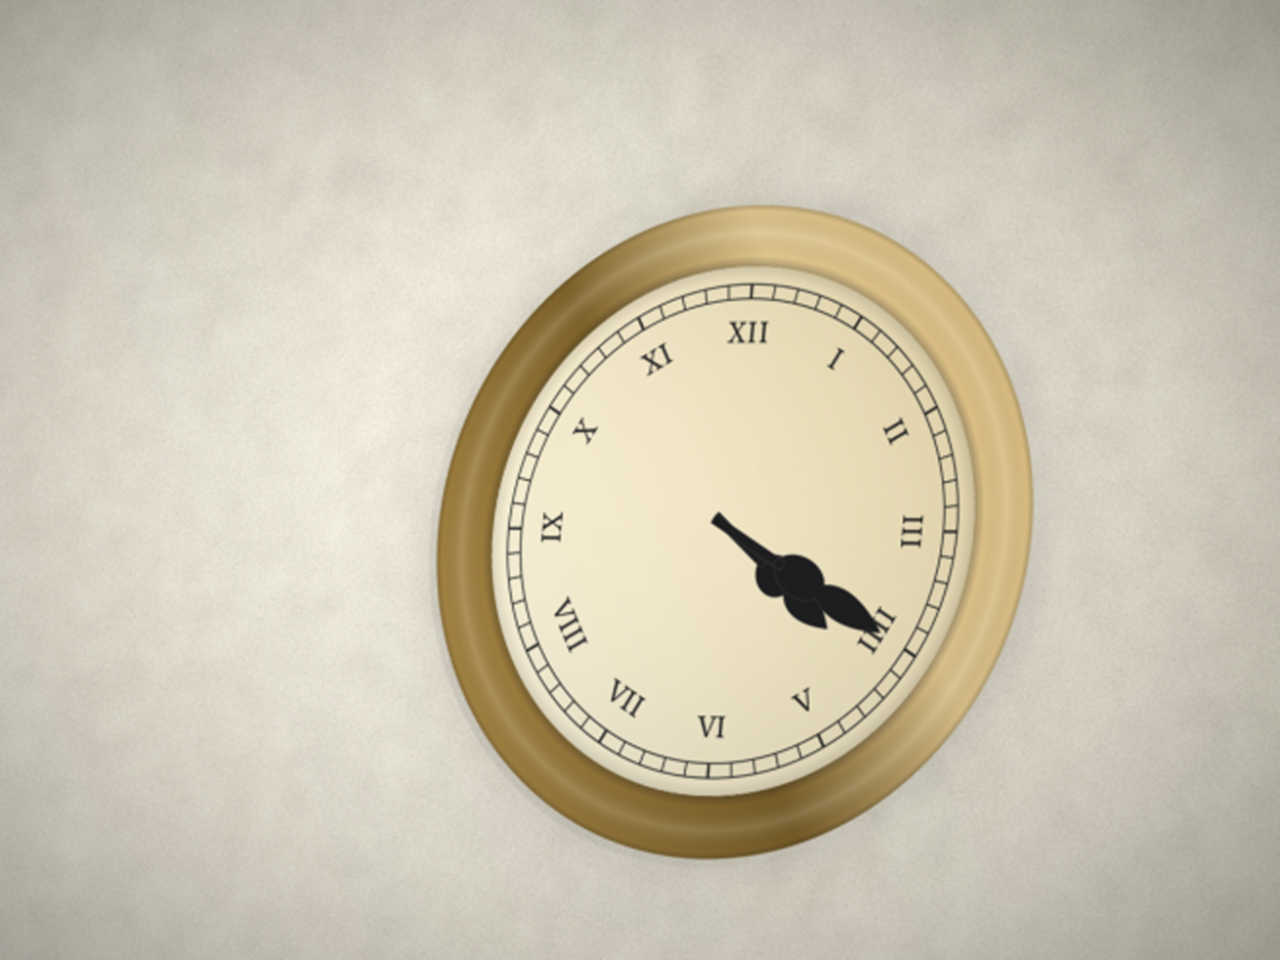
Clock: 4:20
